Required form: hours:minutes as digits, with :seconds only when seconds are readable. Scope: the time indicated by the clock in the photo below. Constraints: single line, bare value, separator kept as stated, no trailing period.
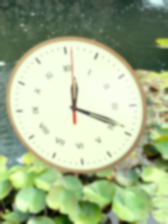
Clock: 12:19:01
